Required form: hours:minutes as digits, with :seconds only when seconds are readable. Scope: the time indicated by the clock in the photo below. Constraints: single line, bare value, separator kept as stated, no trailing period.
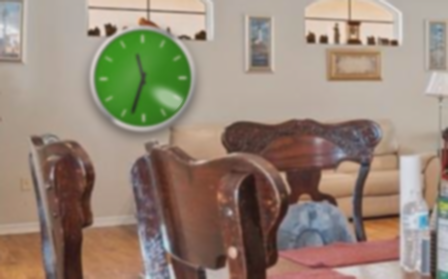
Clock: 11:33
